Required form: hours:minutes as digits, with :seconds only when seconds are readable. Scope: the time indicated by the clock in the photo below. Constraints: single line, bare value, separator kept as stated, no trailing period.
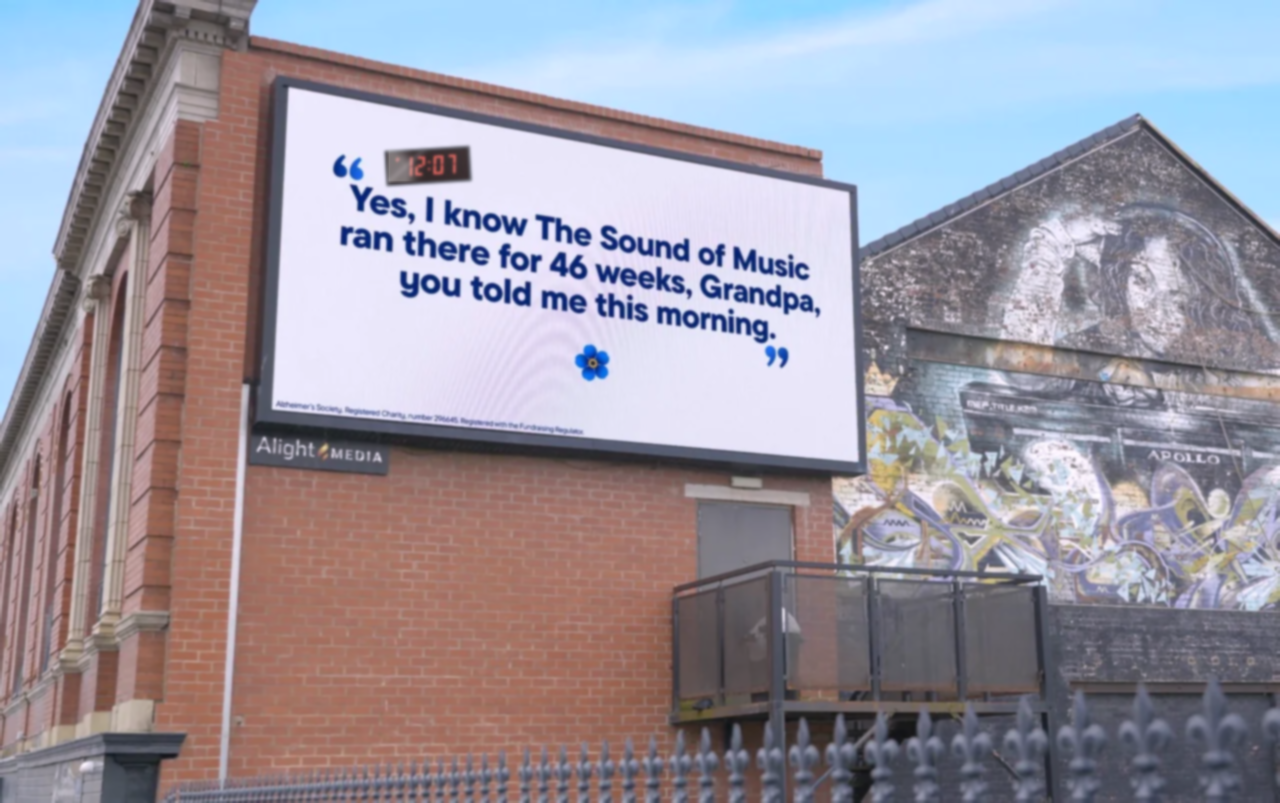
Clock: 12:07
